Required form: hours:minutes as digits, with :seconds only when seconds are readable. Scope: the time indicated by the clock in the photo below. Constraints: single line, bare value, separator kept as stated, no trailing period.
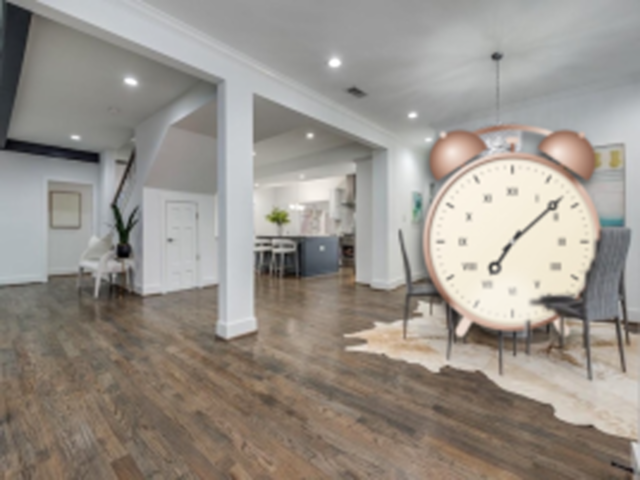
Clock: 7:08
